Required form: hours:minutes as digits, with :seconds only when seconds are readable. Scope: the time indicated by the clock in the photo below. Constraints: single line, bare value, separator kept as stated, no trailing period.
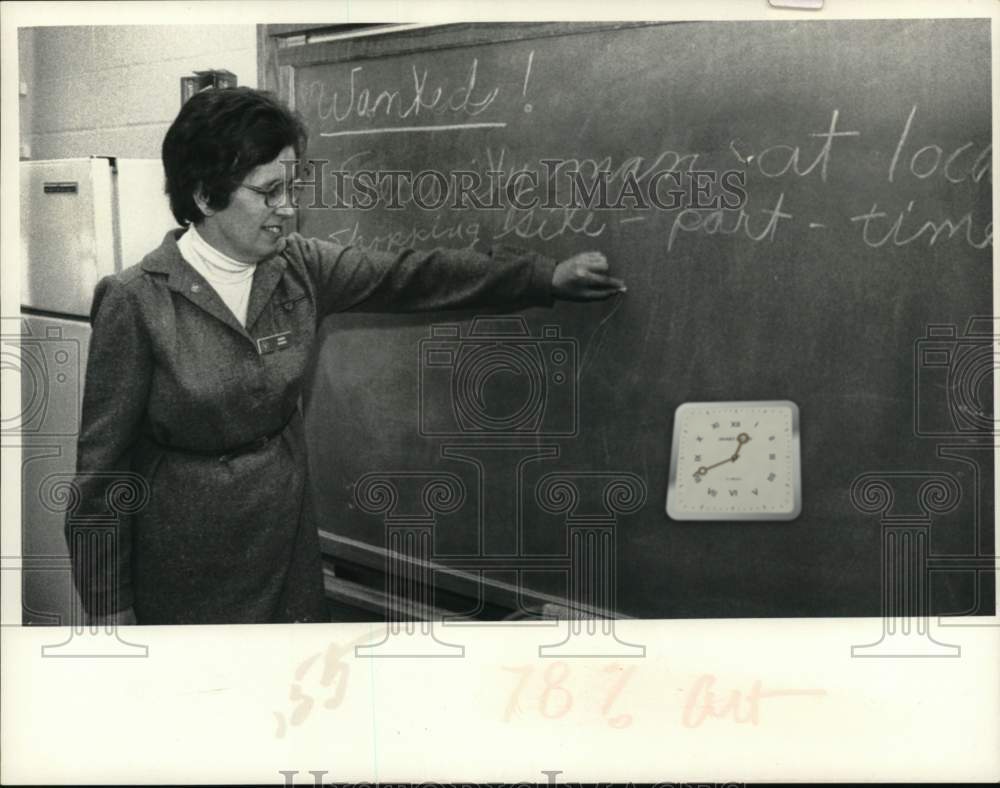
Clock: 12:41
